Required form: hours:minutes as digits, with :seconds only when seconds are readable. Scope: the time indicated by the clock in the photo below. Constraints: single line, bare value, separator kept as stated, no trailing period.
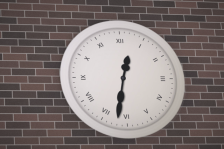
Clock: 12:32
